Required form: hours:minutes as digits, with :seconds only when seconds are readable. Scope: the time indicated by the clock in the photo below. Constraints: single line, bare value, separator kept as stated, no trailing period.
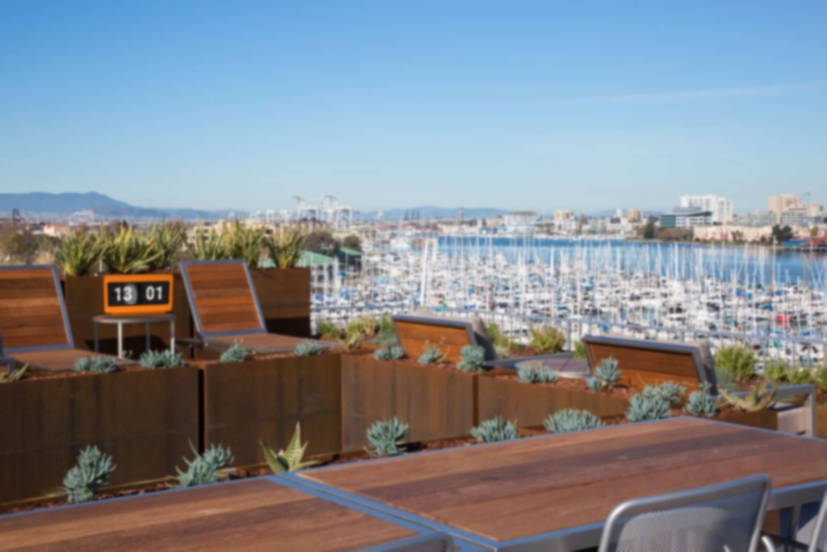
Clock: 13:01
